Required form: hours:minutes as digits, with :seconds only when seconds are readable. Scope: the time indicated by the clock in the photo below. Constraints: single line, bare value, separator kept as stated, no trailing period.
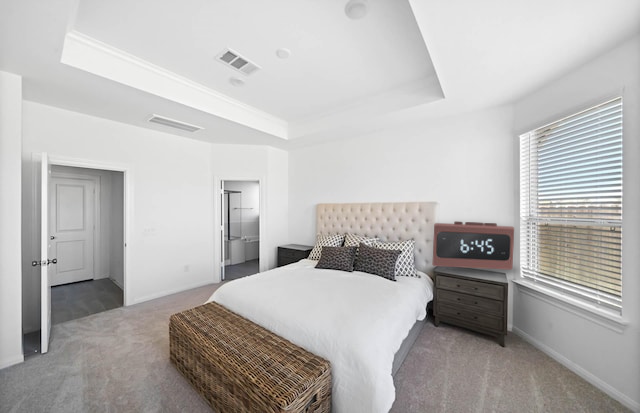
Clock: 6:45
